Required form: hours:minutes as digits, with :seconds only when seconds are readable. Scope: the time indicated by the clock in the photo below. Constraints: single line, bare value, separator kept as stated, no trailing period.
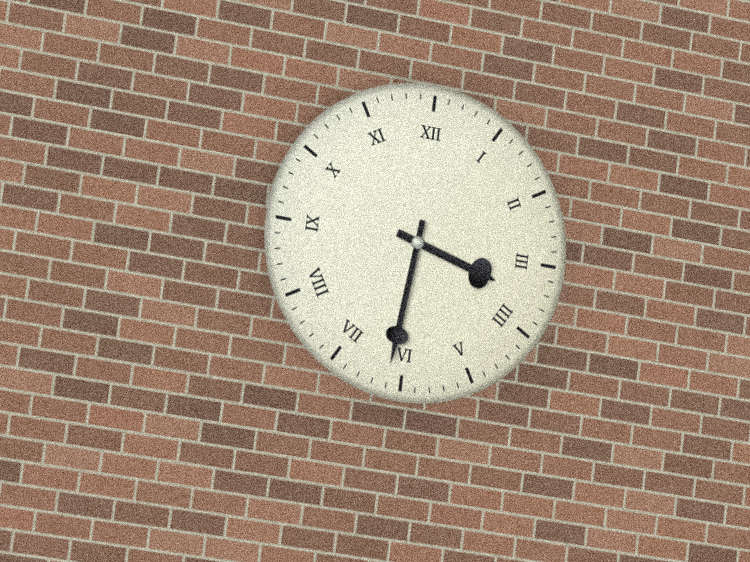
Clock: 3:31
